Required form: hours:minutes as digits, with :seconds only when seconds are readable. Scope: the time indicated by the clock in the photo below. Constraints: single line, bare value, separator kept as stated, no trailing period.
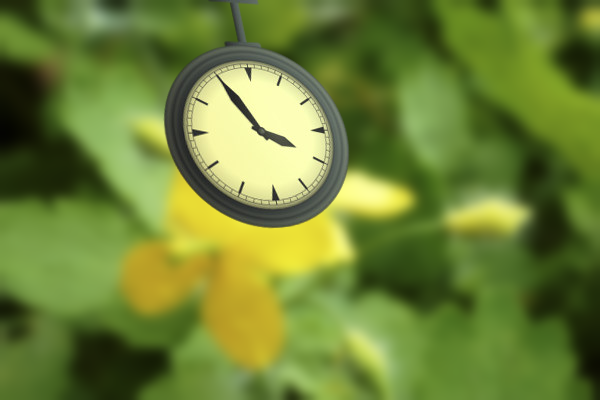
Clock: 3:55
